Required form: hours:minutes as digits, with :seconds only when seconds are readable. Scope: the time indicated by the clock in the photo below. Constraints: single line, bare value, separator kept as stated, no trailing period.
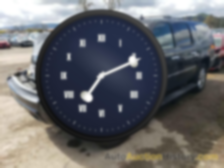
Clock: 7:11
